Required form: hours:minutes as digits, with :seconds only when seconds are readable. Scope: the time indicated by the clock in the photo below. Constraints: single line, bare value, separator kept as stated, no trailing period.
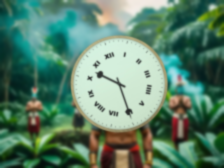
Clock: 10:30
